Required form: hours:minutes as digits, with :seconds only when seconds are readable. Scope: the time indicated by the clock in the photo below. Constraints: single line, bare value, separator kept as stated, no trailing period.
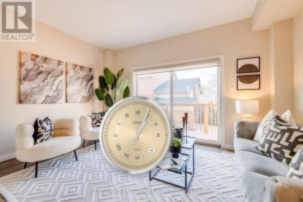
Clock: 1:04
